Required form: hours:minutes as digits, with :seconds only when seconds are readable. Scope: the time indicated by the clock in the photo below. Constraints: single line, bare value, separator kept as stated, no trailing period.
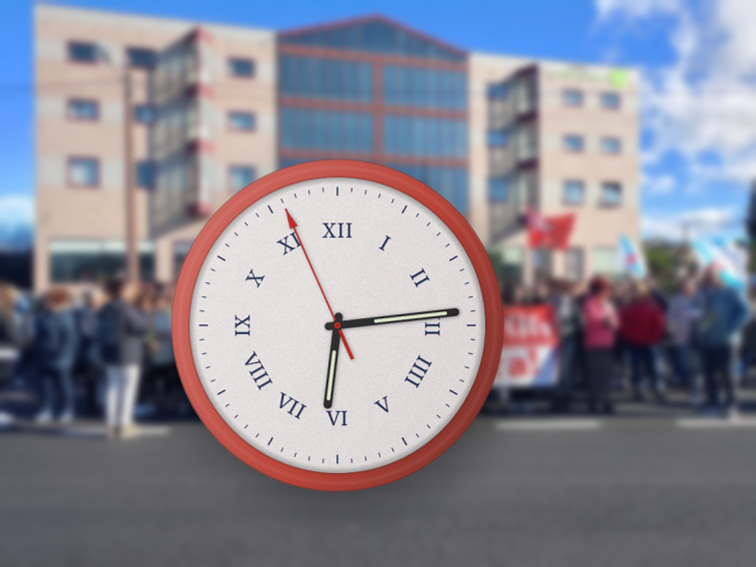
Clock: 6:13:56
